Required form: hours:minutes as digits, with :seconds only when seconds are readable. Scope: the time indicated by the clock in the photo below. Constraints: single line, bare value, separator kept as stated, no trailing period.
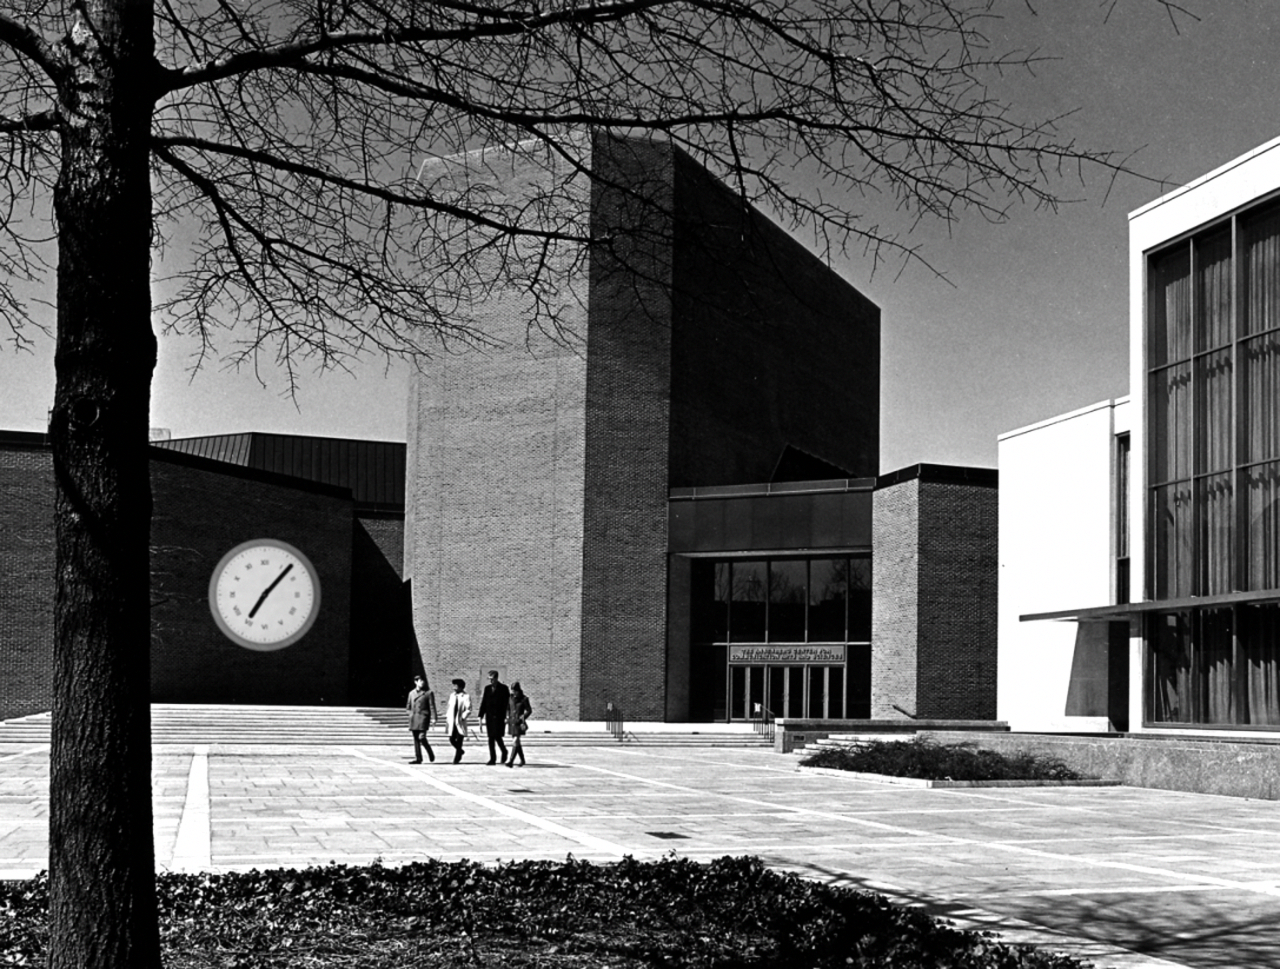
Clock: 7:07
